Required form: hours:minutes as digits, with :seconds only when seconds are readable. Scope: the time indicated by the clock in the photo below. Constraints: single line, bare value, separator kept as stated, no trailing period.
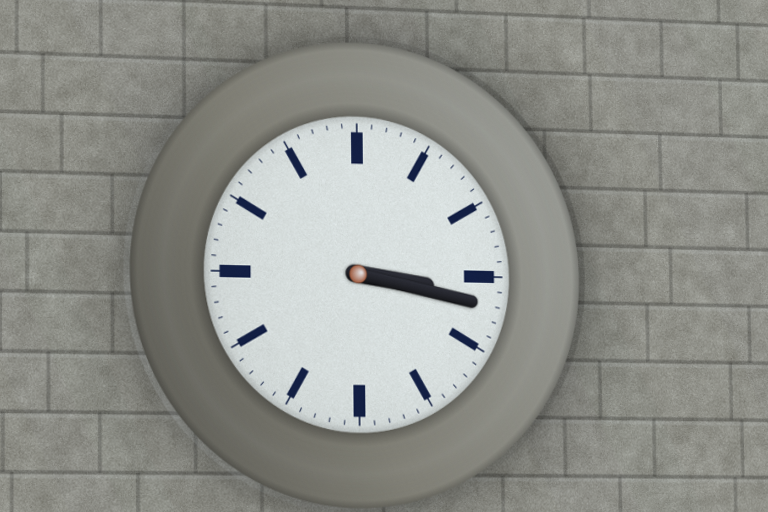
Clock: 3:17
